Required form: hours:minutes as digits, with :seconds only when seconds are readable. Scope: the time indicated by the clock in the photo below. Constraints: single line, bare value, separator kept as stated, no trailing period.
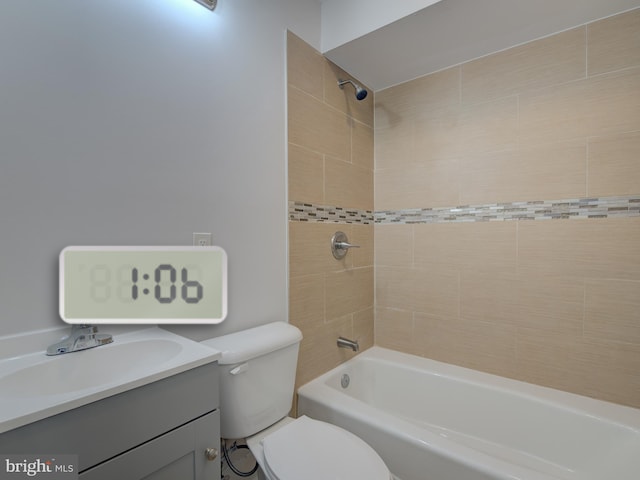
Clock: 1:06
